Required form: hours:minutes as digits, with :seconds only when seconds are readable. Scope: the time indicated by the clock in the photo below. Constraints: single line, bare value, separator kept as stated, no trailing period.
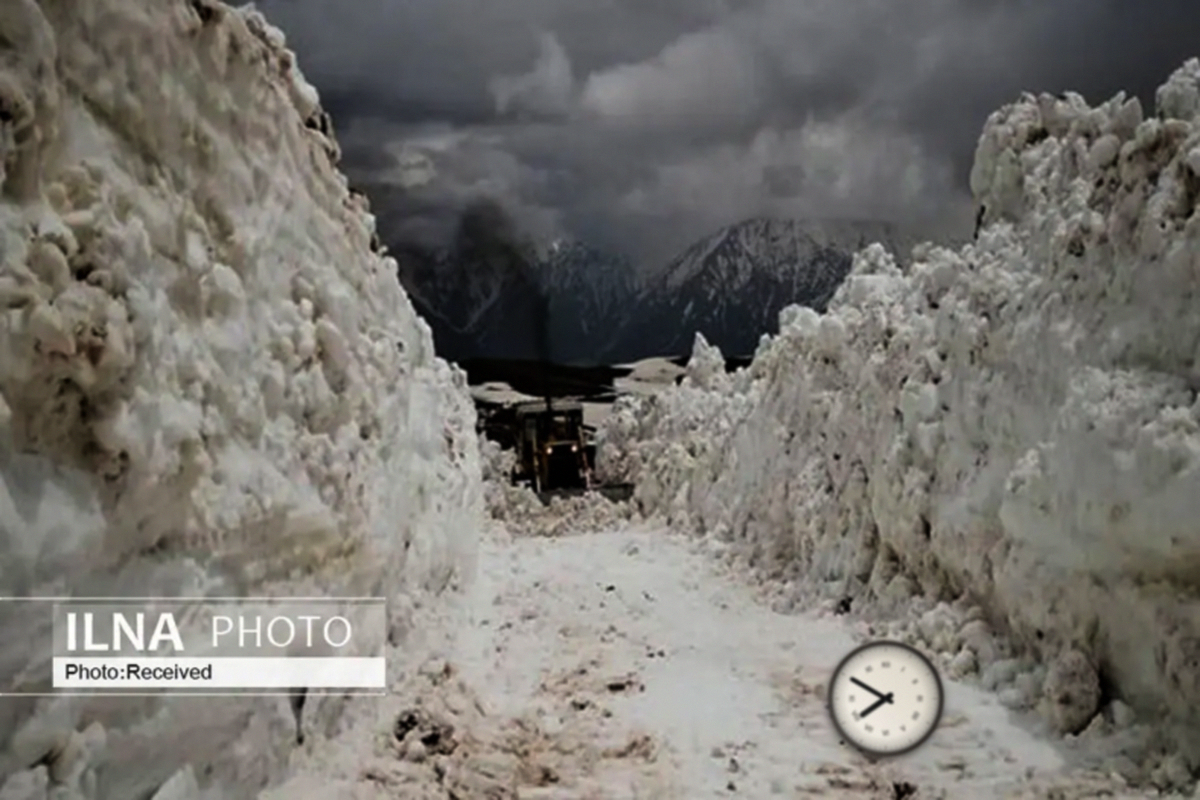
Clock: 7:50
